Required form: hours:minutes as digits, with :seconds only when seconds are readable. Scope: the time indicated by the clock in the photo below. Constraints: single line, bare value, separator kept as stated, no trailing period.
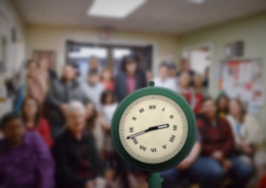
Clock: 2:42
